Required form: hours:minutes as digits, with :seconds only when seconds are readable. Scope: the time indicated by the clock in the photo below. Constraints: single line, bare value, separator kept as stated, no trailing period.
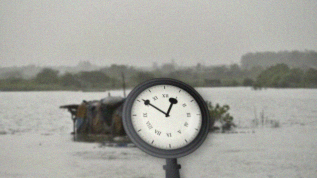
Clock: 12:51
